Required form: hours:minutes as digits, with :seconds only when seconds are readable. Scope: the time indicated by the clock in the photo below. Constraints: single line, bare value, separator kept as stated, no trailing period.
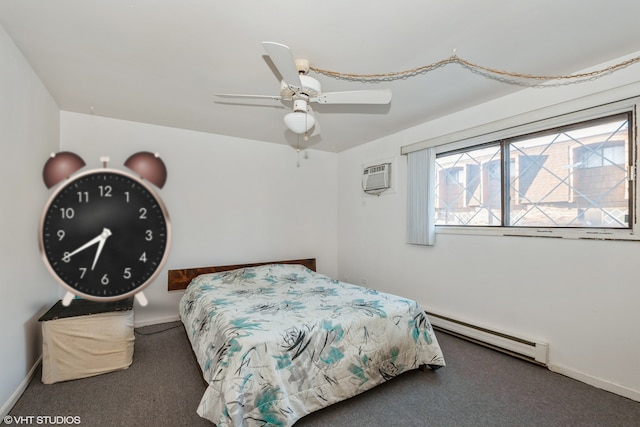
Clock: 6:40
